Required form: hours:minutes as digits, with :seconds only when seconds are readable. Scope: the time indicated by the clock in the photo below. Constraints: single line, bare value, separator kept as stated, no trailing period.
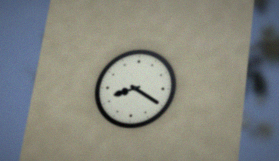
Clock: 8:20
